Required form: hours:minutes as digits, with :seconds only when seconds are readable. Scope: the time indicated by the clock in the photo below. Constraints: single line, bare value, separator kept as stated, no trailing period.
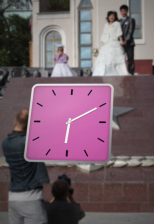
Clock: 6:10
